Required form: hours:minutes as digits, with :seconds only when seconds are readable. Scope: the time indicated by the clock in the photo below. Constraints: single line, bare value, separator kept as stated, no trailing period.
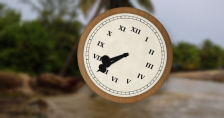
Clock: 7:36
